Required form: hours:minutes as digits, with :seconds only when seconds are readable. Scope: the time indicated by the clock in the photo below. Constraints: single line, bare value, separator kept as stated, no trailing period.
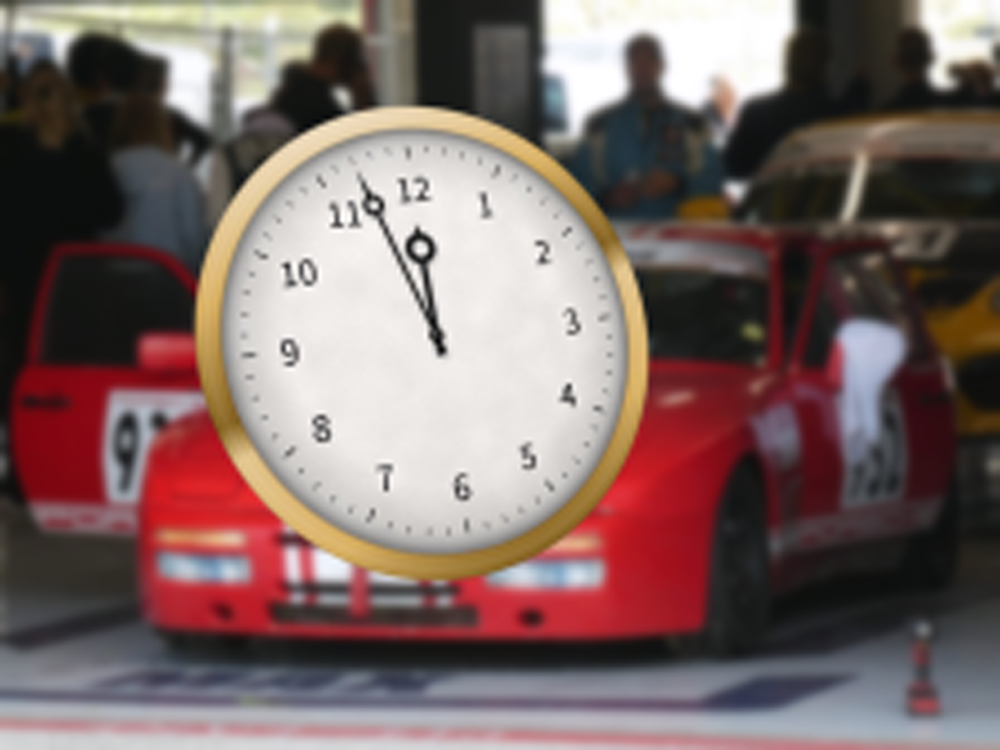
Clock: 11:57
